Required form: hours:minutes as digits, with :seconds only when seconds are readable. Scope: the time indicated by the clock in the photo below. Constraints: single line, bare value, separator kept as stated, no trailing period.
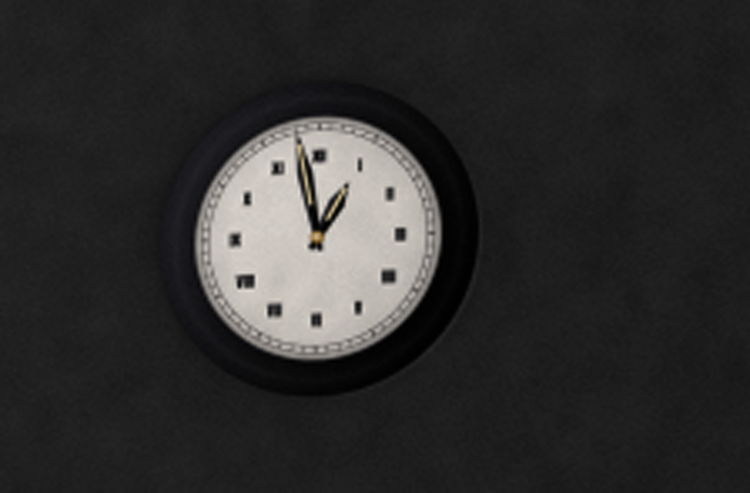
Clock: 12:58
